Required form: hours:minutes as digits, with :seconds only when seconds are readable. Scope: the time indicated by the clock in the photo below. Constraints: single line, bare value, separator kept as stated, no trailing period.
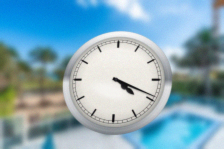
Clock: 4:19
